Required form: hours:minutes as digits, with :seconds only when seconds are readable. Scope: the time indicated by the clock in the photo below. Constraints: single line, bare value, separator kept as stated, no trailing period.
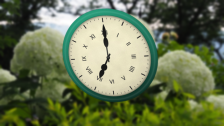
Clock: 7:00
